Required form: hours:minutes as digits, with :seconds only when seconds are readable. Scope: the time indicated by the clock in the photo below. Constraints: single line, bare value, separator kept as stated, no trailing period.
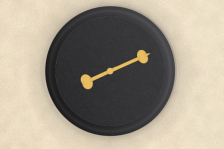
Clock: 8:11
